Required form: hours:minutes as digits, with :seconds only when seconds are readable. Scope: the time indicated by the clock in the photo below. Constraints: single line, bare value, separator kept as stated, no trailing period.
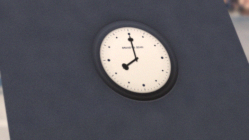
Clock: 8:00
